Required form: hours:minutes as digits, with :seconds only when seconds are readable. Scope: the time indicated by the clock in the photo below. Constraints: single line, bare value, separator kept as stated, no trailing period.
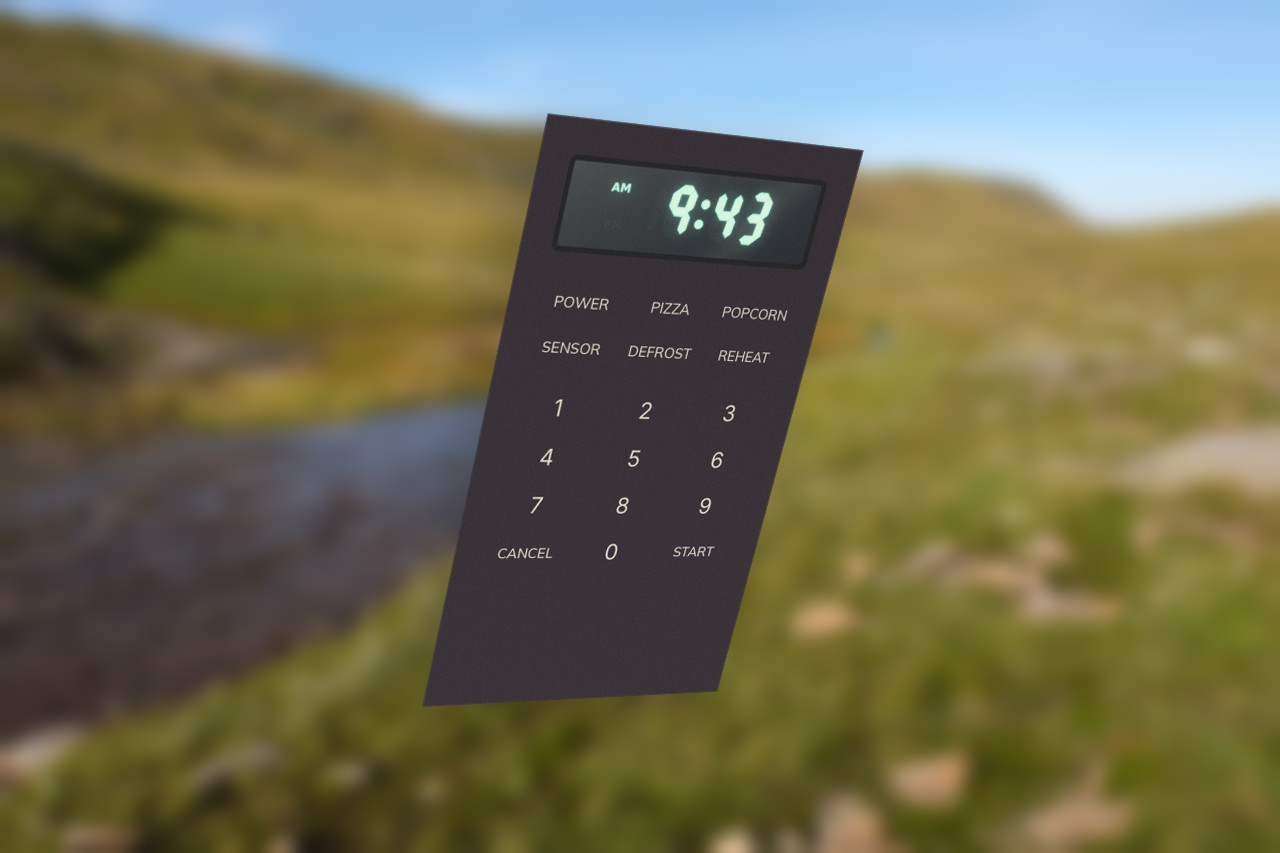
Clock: 9:43
